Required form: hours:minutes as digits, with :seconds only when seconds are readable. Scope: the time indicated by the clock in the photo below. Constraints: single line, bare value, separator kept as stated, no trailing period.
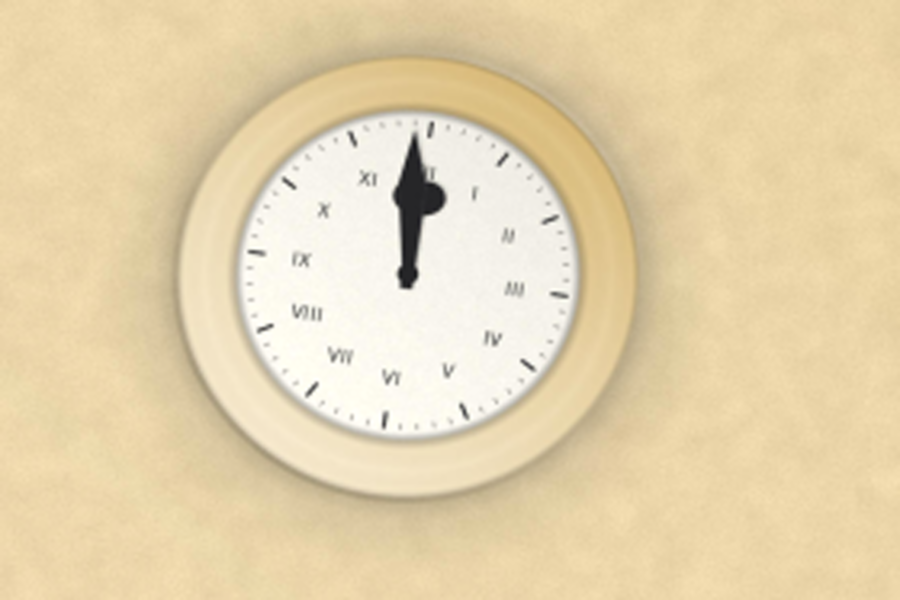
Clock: 11:59
